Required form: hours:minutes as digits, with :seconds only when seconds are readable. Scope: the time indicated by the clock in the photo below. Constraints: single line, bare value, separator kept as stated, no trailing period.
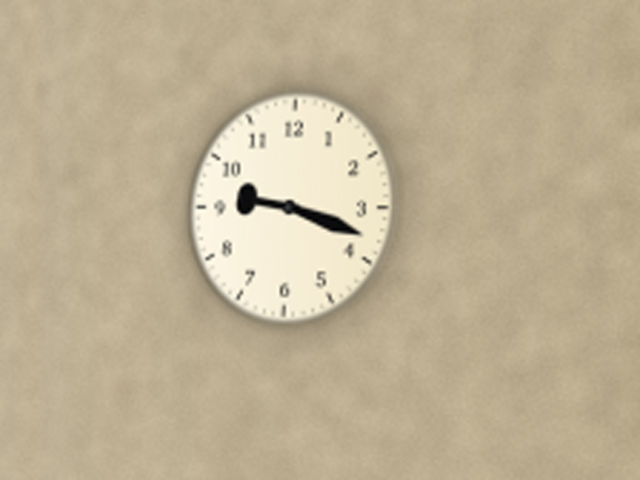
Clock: 9:18
